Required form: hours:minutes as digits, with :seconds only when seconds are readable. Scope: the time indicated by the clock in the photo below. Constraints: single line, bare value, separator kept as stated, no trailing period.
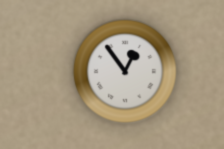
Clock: 12:54
